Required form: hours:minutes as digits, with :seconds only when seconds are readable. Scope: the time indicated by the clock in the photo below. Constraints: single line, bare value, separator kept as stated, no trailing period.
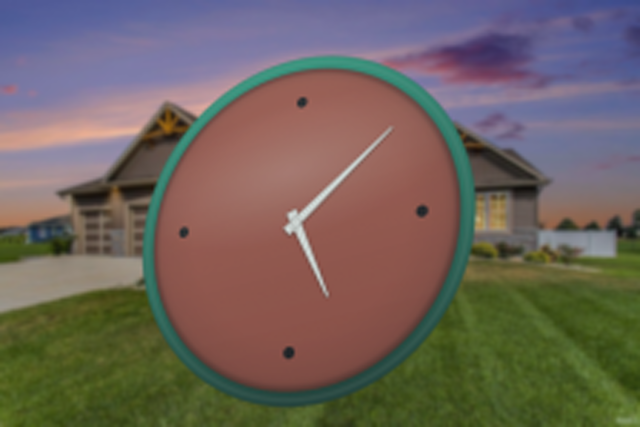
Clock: 5:08
